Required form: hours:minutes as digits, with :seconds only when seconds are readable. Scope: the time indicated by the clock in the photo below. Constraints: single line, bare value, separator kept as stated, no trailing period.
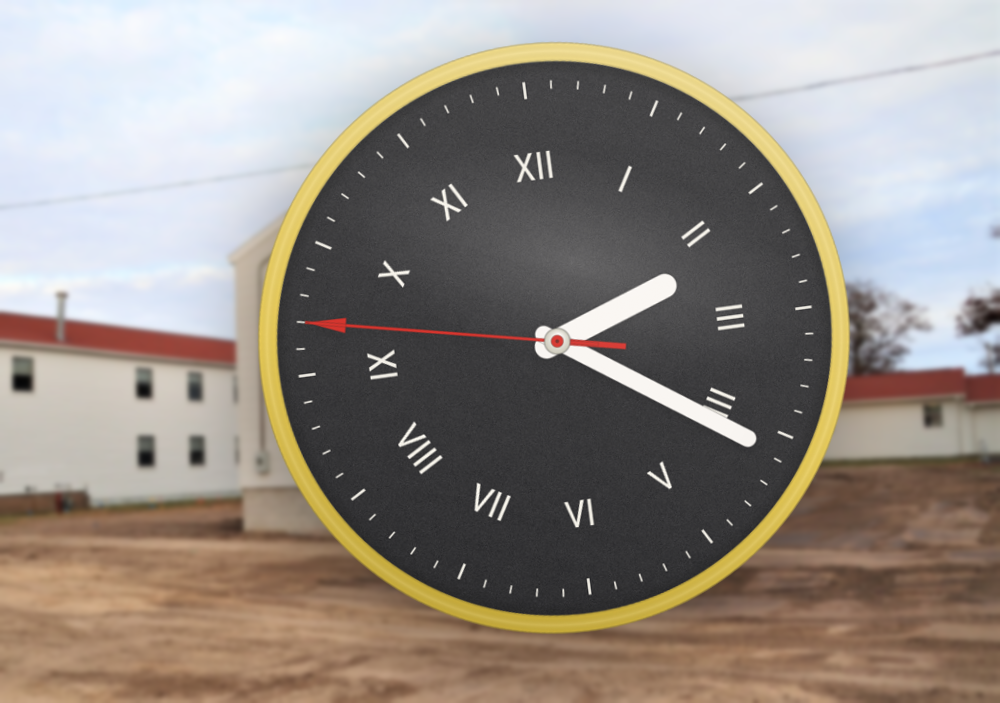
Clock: 2:20:47
